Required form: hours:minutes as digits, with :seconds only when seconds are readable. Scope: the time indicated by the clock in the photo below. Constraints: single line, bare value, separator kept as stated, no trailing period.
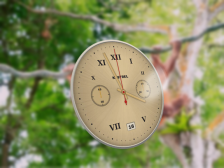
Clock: 3:57
